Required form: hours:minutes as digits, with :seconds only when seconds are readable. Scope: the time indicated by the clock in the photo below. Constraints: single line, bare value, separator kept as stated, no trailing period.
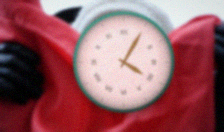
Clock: 4:05
